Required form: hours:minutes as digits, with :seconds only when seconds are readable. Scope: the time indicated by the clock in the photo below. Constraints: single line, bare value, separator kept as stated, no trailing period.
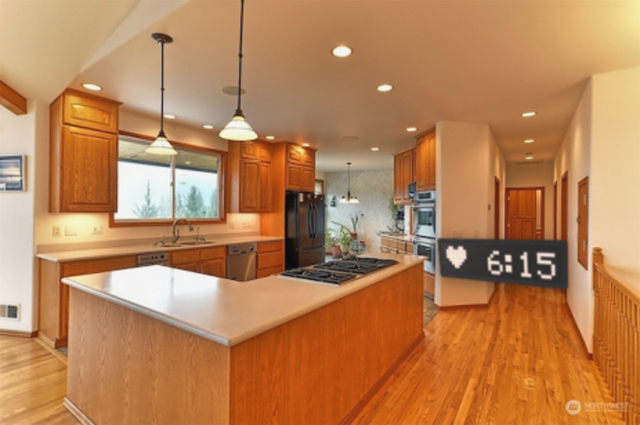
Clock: 6:15
